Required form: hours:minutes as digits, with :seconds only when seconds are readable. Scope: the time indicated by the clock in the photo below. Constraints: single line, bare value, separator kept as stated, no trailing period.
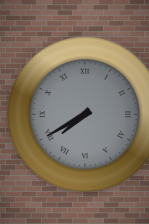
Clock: 7:40
